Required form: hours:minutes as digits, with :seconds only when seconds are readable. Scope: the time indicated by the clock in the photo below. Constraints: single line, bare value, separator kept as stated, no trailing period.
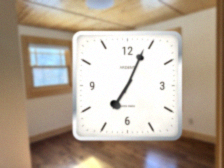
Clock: 7:04
